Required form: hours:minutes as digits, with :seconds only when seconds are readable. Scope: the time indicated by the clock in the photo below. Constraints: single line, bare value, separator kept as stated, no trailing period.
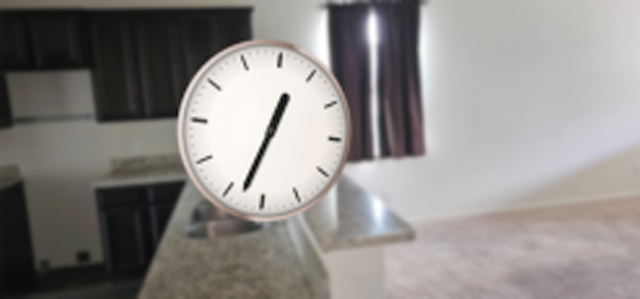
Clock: 12:33
